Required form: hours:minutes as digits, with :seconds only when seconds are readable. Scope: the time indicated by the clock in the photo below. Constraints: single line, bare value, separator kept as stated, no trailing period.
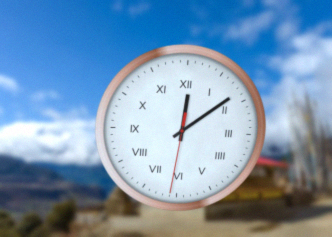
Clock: 12:08:31
